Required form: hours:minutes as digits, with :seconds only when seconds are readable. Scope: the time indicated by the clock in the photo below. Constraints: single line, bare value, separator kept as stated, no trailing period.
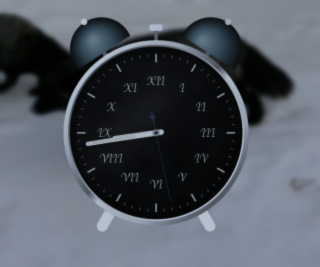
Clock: 8:43:28
